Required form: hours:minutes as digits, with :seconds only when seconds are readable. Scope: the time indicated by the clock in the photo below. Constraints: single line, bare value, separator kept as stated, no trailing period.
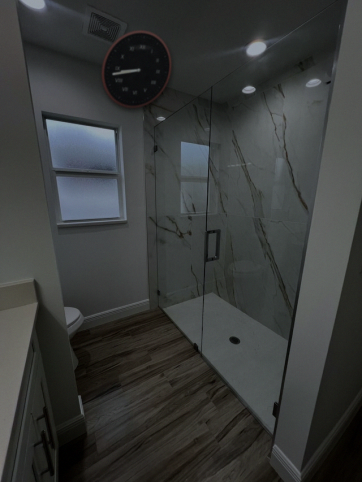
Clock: 8:43
